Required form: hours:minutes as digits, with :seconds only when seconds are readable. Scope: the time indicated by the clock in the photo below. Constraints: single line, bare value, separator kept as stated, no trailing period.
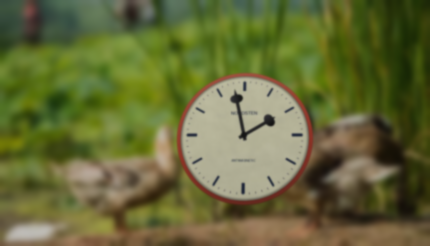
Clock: 1:58
